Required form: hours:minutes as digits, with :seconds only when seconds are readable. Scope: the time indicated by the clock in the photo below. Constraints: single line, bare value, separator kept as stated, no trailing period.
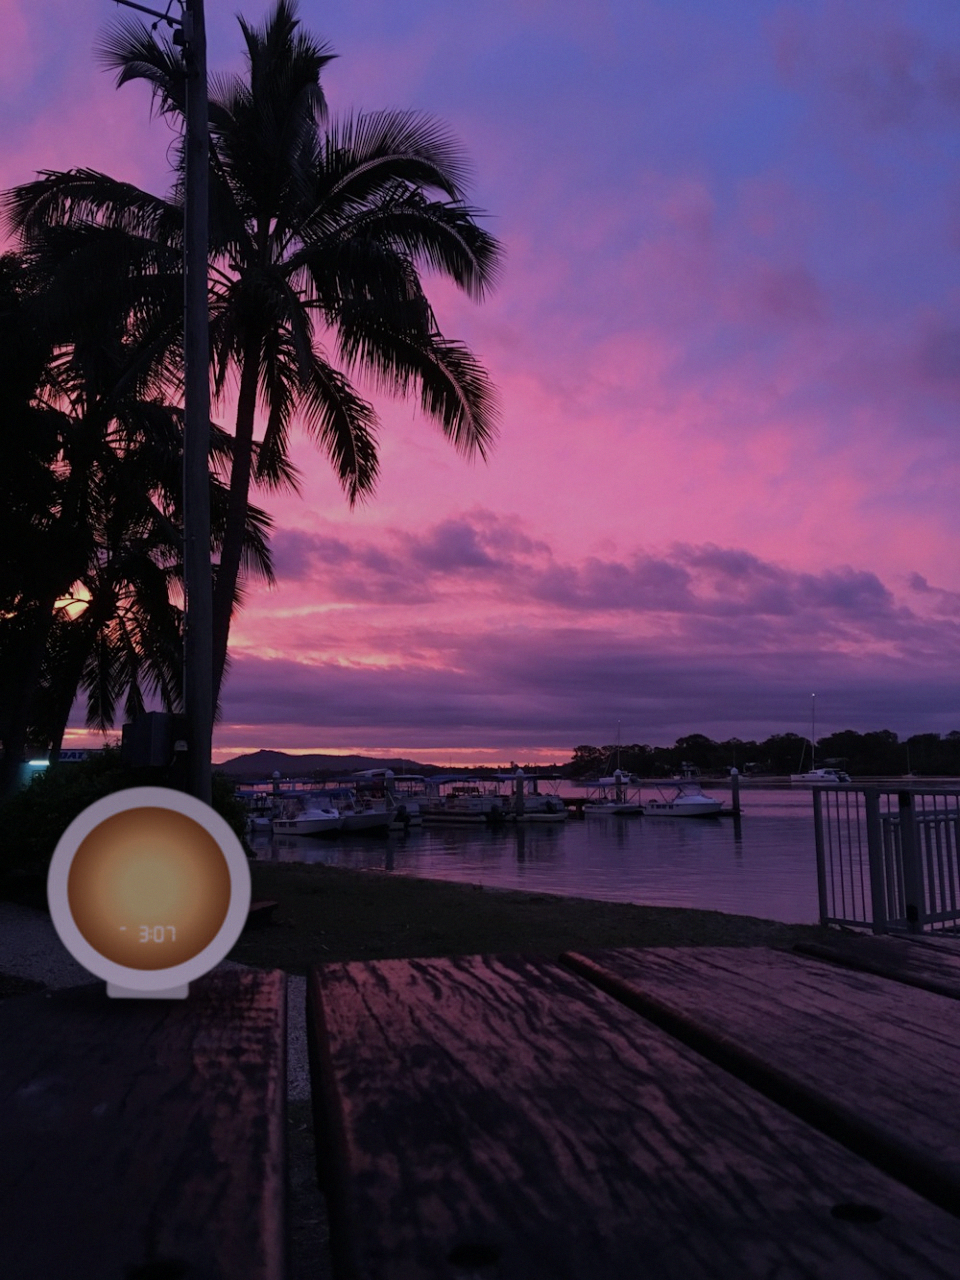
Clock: 3:07
